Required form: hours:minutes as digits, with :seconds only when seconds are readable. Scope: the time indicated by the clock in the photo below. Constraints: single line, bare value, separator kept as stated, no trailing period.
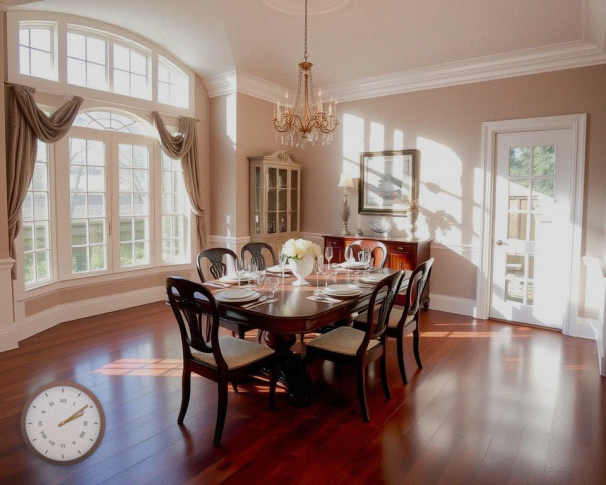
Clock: 2:09
